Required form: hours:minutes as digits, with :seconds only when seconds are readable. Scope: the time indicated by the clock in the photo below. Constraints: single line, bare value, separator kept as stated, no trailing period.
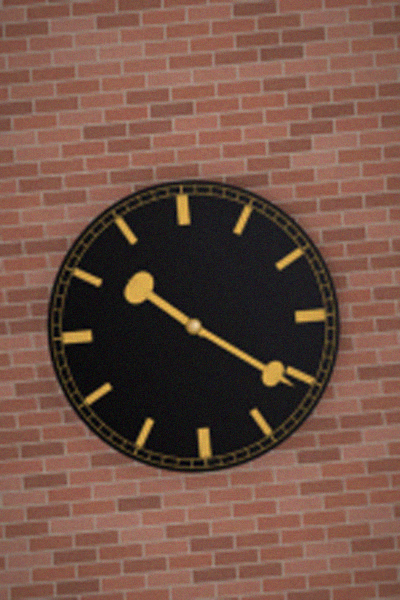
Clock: 10:21
